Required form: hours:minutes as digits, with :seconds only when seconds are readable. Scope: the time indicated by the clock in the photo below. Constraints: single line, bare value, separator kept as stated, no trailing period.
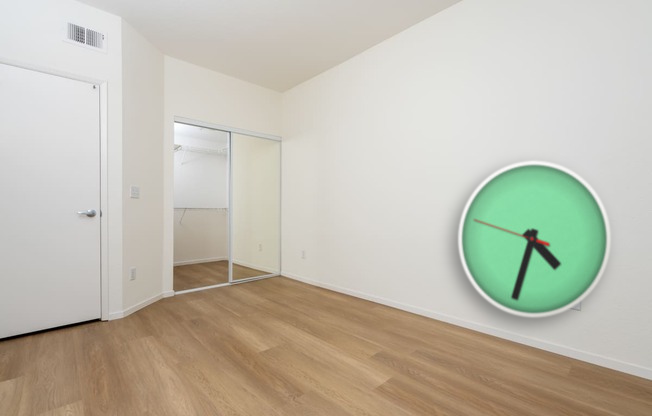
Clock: 4:32:48
